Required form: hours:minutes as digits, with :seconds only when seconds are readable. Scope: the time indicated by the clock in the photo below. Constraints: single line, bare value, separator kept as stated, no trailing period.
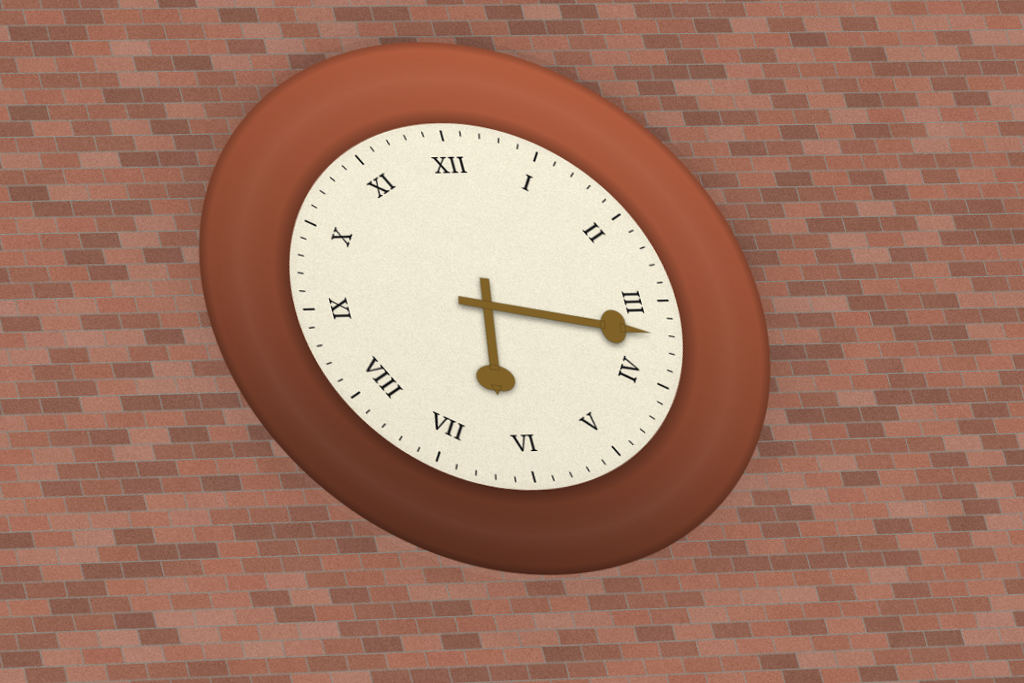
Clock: 6:17
